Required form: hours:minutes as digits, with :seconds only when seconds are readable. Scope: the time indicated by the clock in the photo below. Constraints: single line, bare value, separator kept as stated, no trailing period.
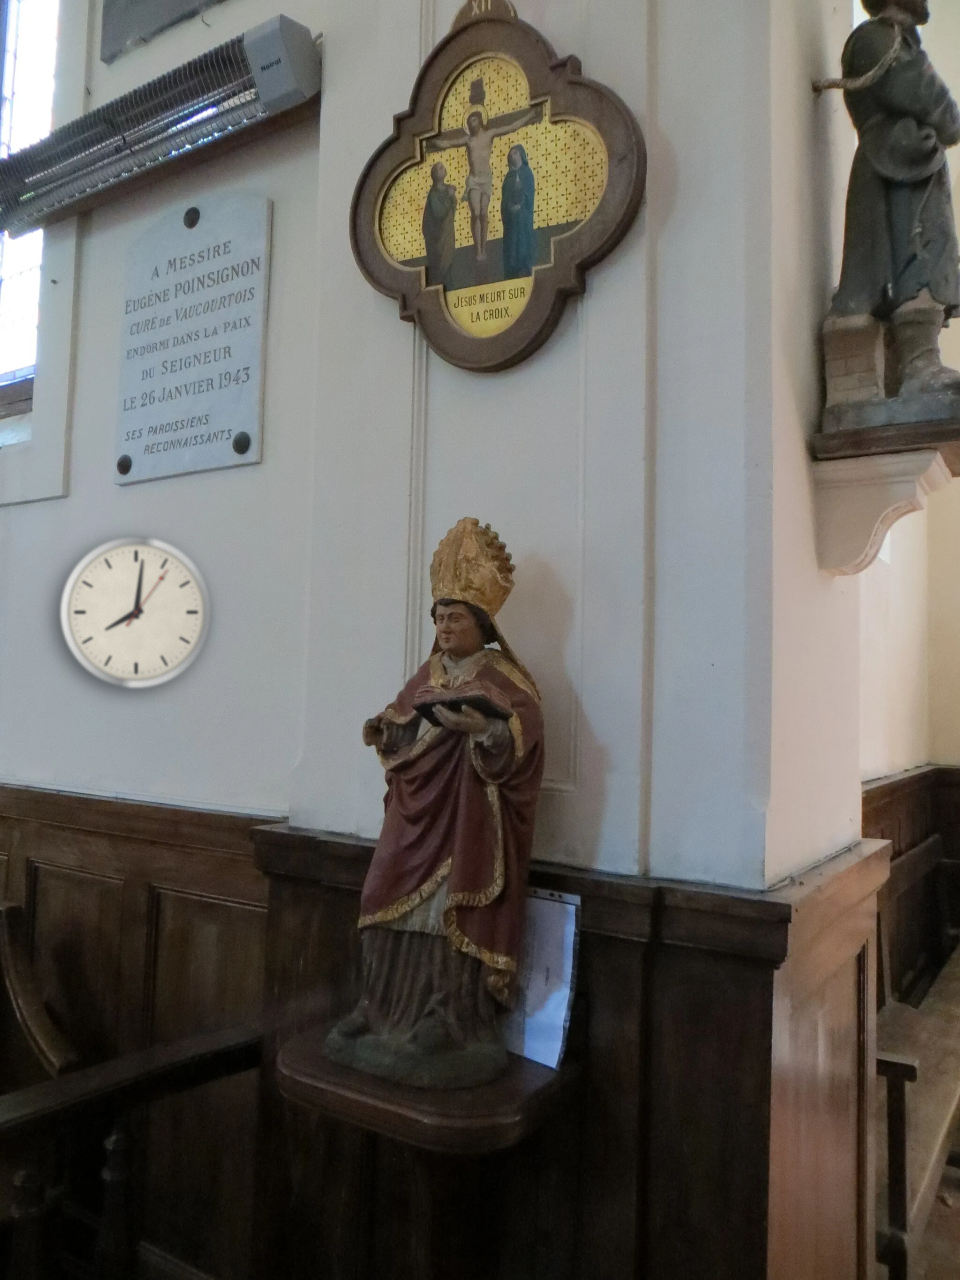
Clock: 8:01:06
